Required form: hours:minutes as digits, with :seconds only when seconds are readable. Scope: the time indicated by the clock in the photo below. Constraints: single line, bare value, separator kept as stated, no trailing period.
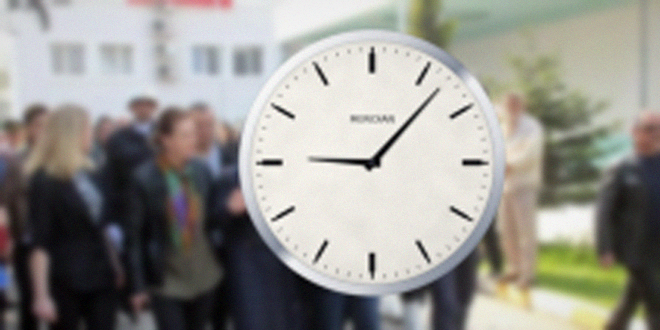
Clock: 9:07
